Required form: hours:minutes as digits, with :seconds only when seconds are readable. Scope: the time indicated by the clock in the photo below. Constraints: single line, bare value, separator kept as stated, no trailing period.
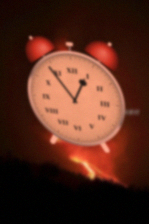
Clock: 12:54
